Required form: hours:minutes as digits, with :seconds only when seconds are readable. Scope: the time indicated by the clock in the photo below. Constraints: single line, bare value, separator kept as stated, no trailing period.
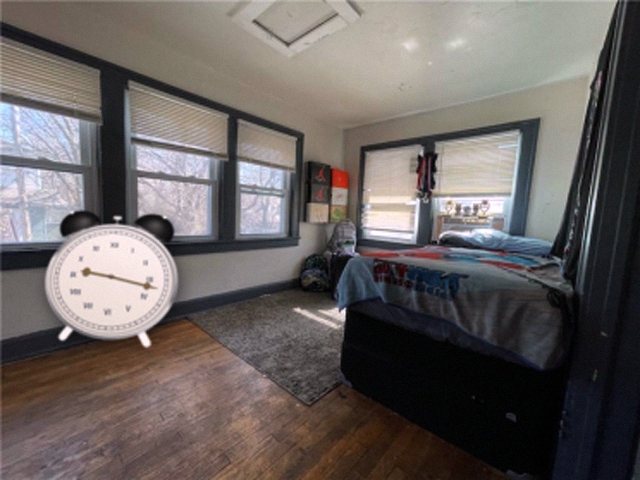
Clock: 9:17
